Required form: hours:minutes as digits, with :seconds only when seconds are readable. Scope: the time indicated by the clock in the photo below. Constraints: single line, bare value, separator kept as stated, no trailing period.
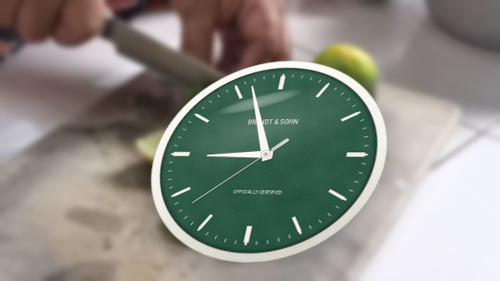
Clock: 8:56:38
